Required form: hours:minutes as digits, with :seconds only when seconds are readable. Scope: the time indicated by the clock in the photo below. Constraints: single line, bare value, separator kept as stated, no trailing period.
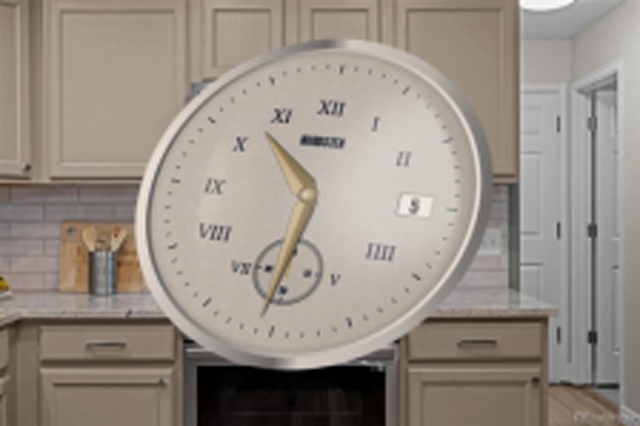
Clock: 10:31
